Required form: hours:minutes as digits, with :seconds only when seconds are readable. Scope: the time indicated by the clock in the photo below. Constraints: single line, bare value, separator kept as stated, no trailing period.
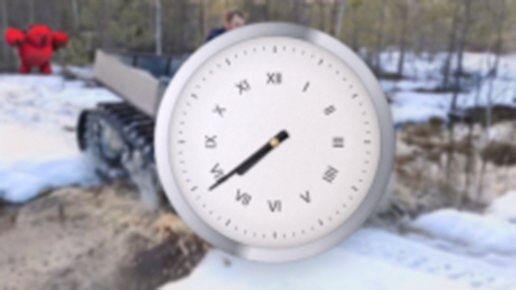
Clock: 7:39
